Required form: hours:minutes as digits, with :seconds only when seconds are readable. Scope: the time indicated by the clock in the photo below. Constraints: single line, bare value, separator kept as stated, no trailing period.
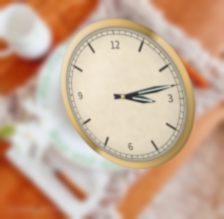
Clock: 3:13
